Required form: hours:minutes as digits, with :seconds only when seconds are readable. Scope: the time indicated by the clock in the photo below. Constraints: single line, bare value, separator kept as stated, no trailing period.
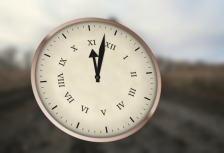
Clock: 10:58
